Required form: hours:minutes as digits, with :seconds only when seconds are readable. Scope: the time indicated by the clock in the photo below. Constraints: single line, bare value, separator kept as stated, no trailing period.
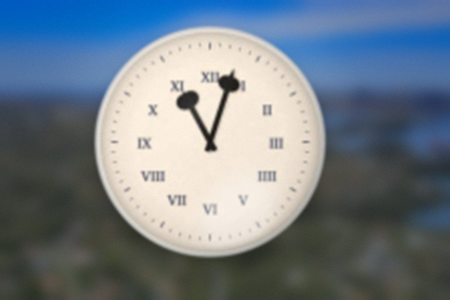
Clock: 11:03
